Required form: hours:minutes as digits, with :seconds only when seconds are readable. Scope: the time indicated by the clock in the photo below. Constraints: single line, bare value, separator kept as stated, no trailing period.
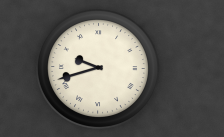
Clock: 9:42
